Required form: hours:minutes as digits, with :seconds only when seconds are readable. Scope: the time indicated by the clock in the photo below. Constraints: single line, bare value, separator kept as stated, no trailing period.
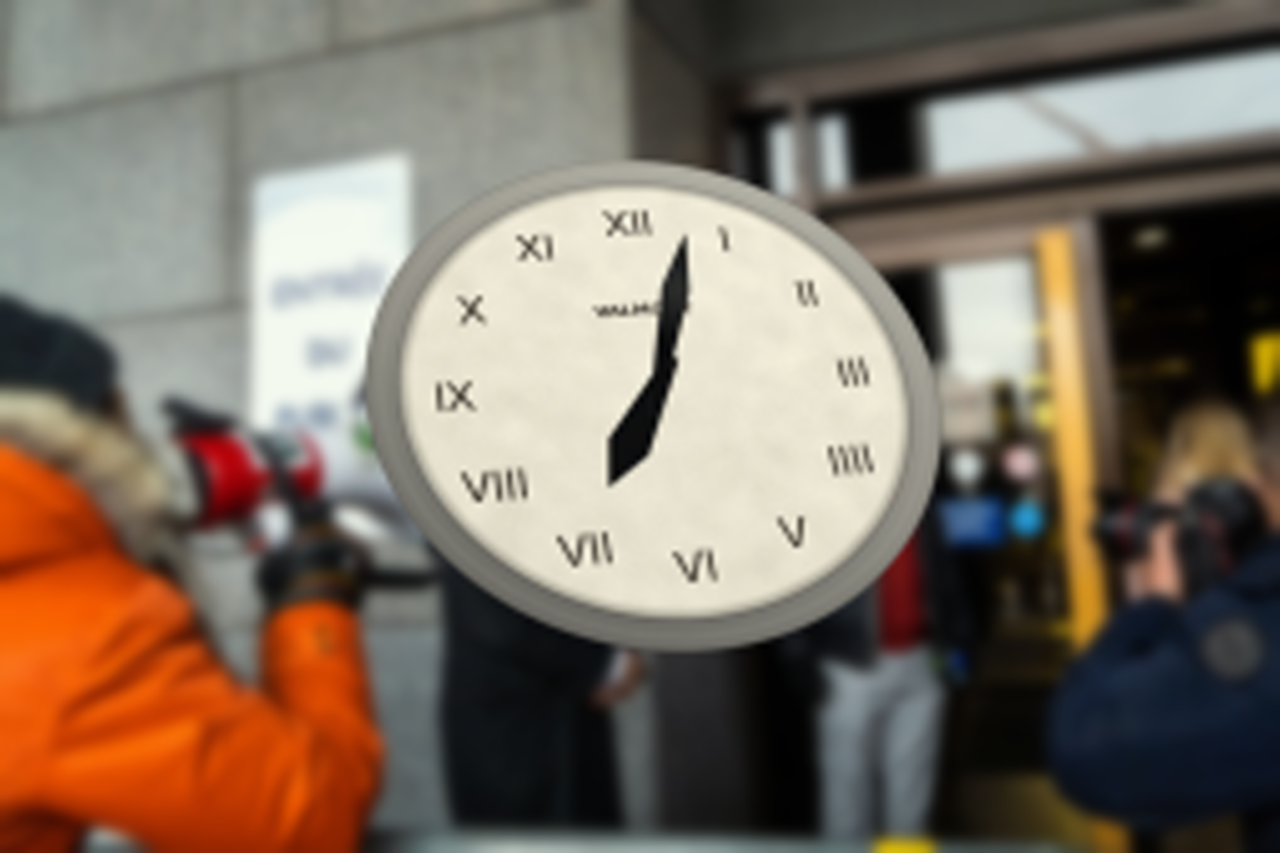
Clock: 7:03
